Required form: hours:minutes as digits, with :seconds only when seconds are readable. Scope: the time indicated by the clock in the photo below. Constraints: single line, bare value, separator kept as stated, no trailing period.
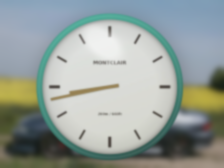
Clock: 8:43
